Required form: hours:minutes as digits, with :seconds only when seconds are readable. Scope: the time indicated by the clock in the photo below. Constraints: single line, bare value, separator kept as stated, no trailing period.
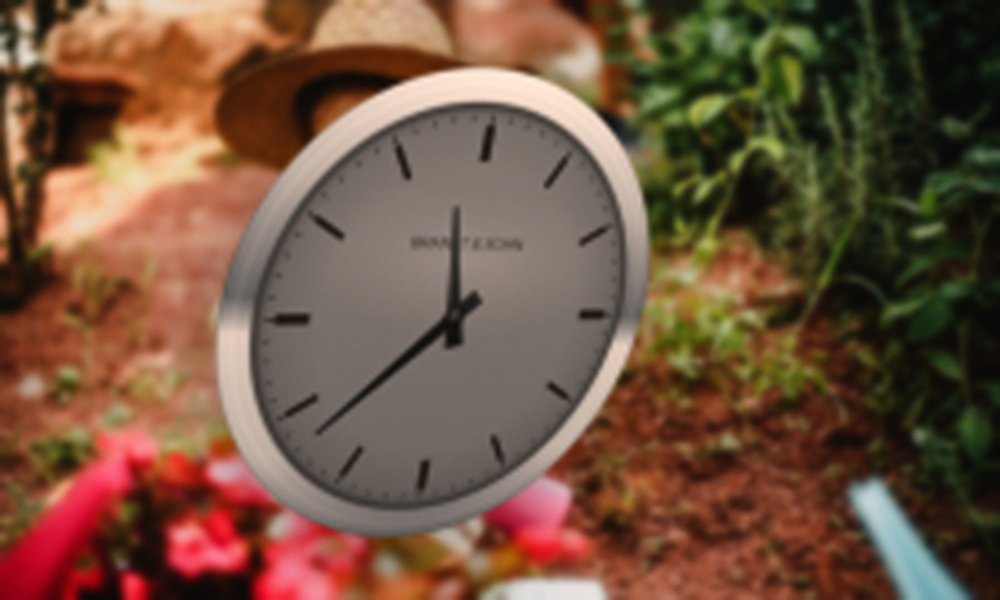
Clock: 11:38
